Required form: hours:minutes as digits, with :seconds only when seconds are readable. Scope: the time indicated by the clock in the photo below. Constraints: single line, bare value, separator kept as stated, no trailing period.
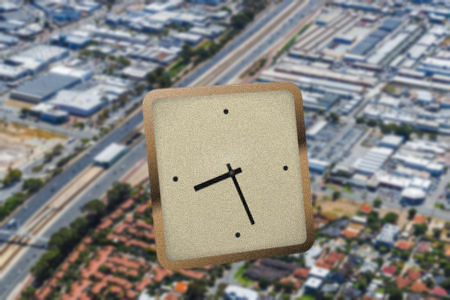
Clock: 8:27
